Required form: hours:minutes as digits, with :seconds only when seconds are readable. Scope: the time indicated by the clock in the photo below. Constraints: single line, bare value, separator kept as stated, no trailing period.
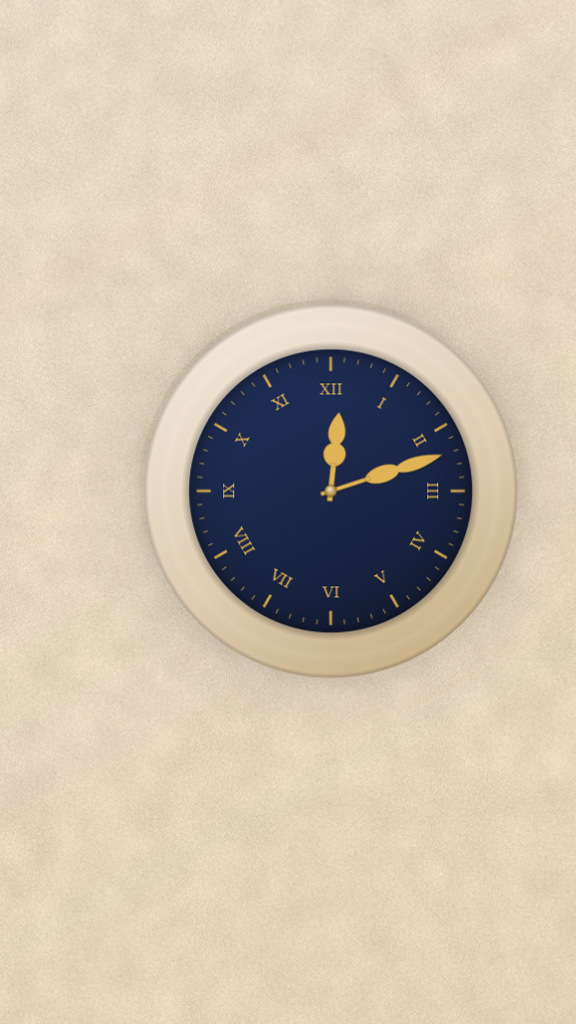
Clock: 12:12
